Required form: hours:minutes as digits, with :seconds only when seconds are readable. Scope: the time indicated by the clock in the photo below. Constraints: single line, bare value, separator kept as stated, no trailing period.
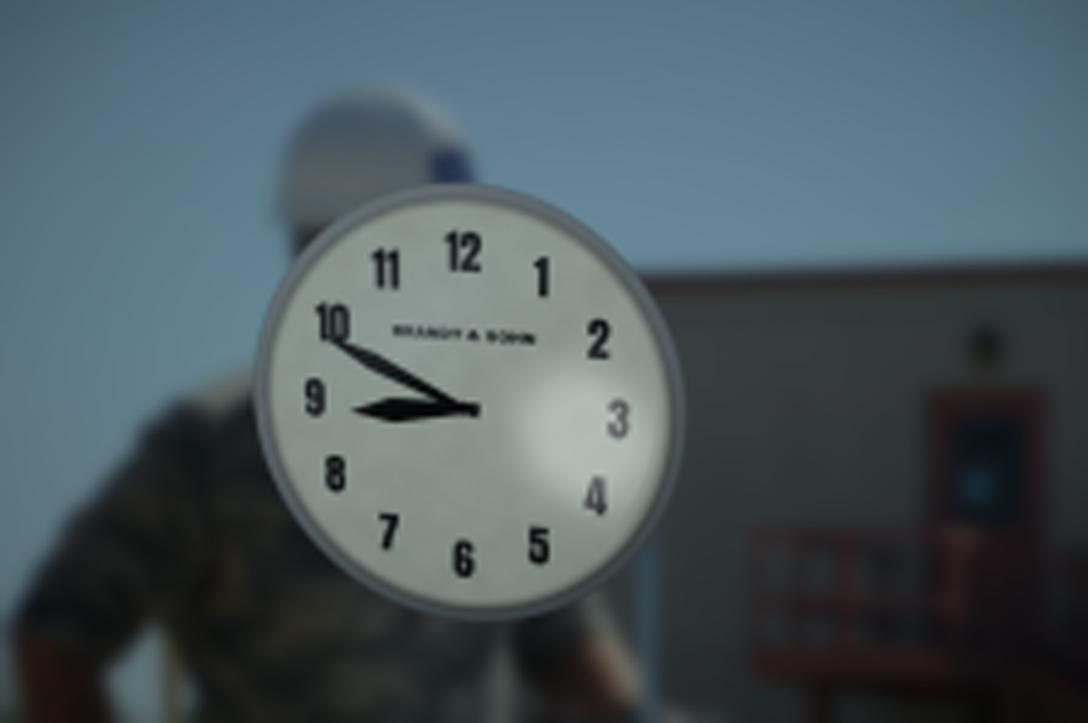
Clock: 8:49
